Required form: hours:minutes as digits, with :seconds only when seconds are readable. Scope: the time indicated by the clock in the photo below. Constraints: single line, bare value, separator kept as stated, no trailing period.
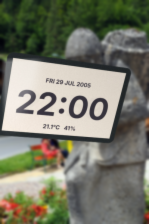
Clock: 22:00
